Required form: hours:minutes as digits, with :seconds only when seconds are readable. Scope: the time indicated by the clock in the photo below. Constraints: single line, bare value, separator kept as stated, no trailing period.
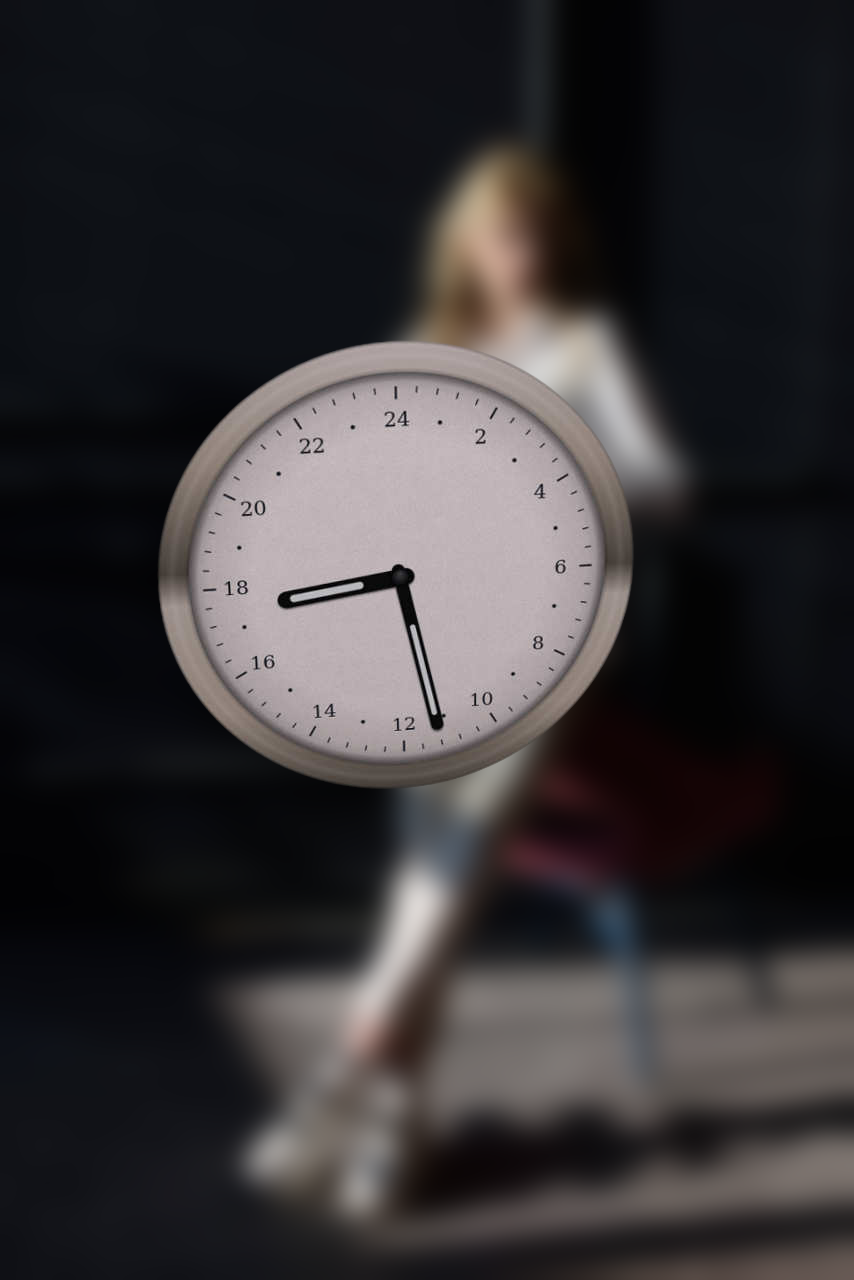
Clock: 17:28
